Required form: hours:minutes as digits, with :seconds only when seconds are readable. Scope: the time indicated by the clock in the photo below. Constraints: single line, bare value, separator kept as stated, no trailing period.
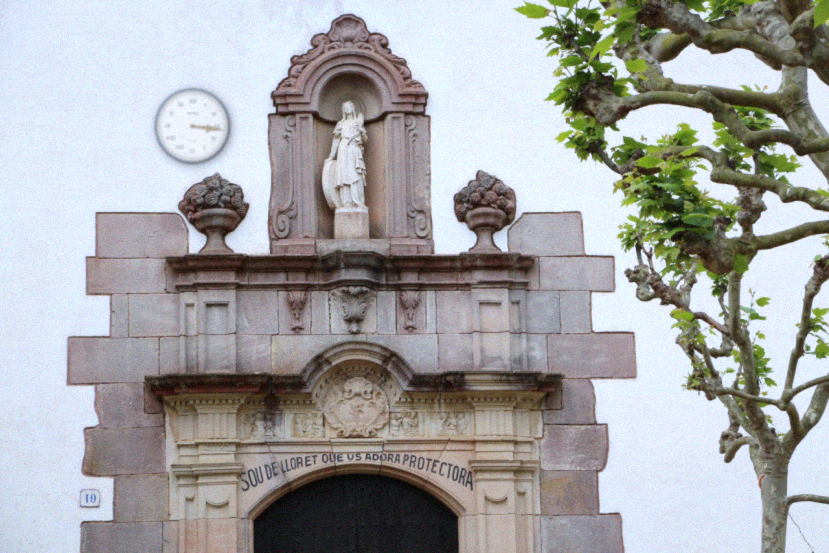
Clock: 3:16
